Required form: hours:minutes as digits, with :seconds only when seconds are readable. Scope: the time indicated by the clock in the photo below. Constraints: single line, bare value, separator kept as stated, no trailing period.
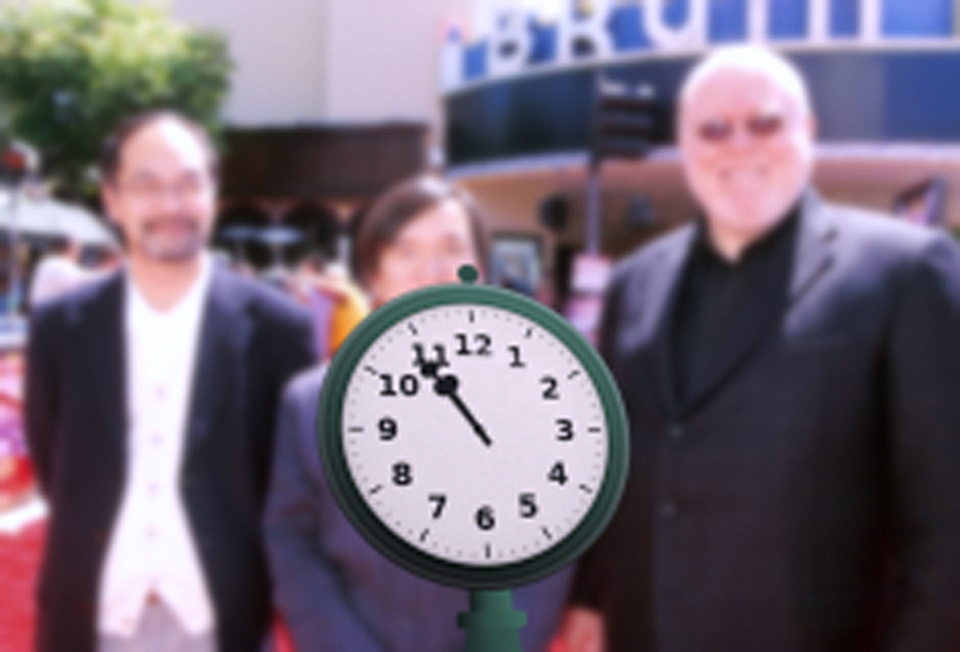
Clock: 10:54
